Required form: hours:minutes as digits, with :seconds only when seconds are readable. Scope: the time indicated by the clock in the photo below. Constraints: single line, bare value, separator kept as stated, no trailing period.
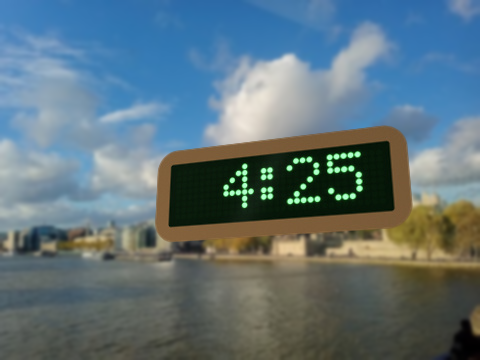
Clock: 4:25
